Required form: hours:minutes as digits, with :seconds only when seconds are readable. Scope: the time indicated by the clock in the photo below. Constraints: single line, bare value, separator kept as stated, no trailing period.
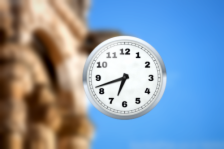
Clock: 6:42
